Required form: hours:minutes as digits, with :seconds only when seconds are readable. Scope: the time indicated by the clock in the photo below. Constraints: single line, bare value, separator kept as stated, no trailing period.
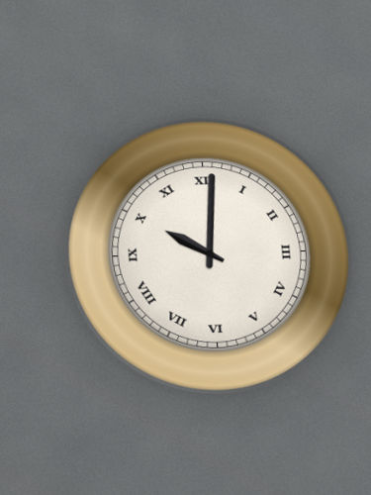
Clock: 10:01
